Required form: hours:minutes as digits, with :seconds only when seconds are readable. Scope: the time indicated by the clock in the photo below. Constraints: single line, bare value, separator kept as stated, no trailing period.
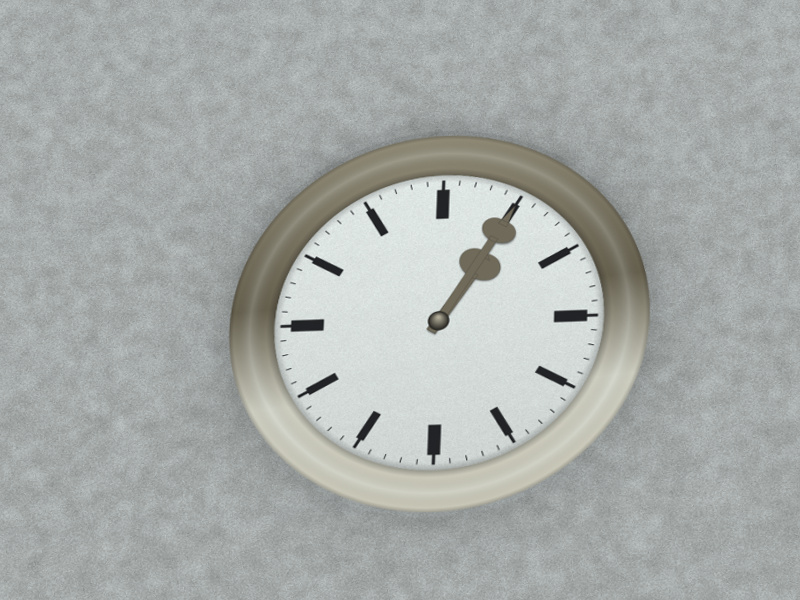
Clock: 1:05
